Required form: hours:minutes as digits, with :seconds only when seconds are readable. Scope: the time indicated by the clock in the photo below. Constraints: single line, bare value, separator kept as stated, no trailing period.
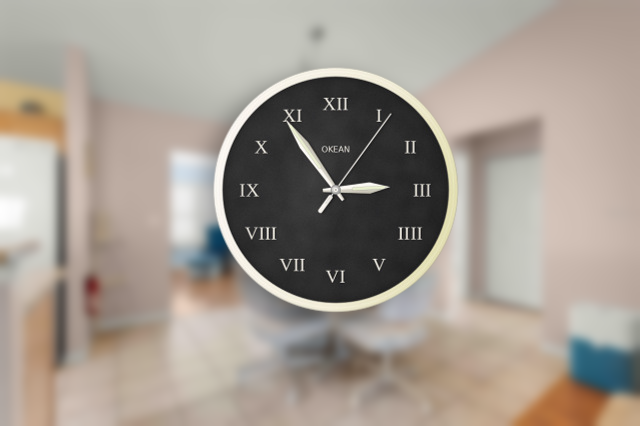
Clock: 2:54:06
